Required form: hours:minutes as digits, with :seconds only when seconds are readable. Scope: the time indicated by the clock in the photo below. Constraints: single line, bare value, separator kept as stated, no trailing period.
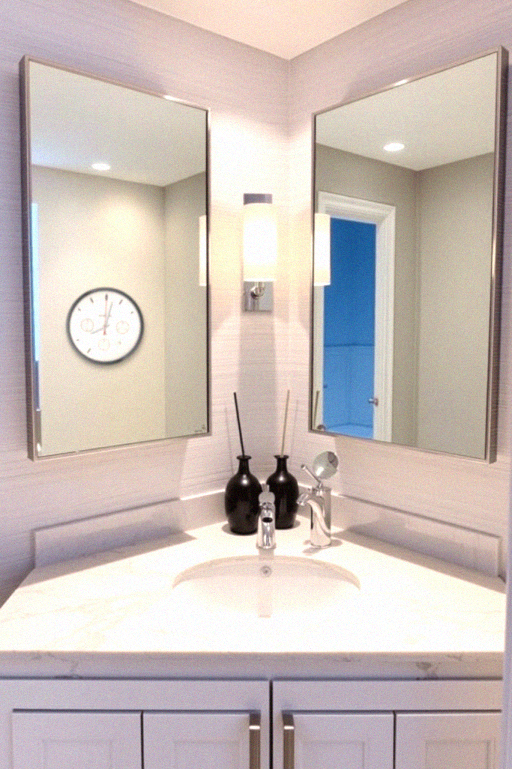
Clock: 8:02
